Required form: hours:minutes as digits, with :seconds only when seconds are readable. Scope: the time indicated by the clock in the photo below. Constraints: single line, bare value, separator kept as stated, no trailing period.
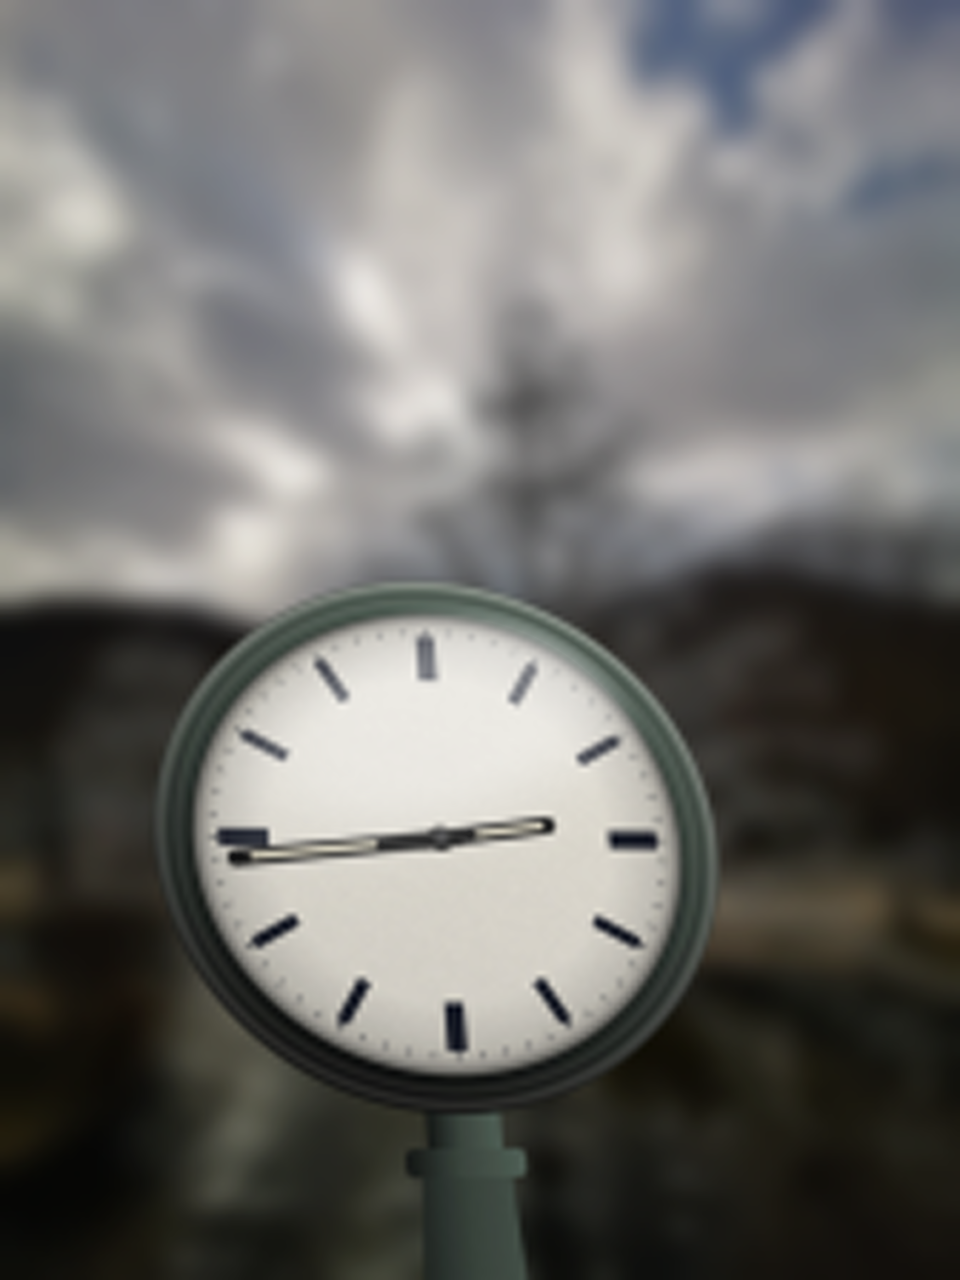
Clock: 2:44
